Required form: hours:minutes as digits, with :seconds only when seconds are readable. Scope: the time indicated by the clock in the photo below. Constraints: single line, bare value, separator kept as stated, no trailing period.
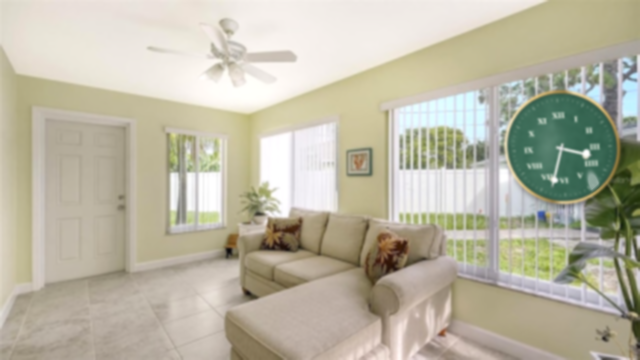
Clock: 3:33
